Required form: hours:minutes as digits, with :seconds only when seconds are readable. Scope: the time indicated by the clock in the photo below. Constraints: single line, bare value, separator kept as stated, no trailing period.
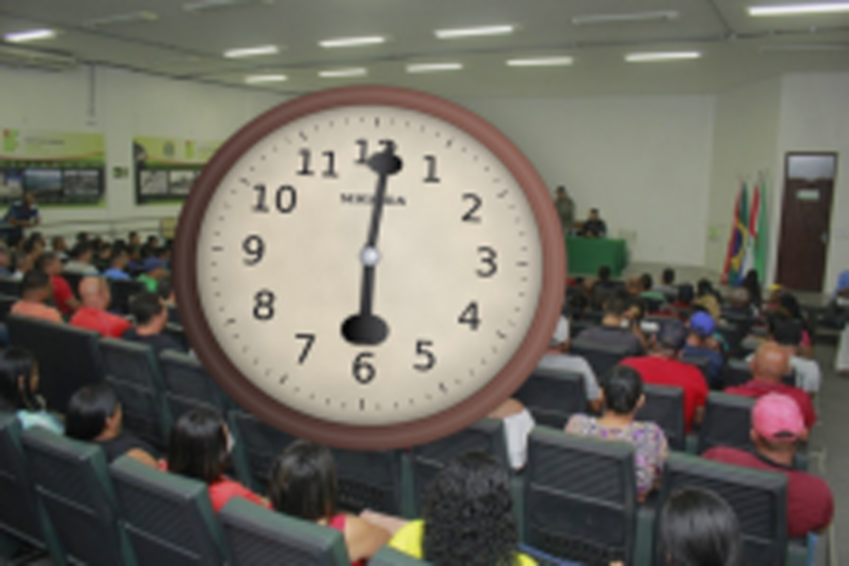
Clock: 6:01
